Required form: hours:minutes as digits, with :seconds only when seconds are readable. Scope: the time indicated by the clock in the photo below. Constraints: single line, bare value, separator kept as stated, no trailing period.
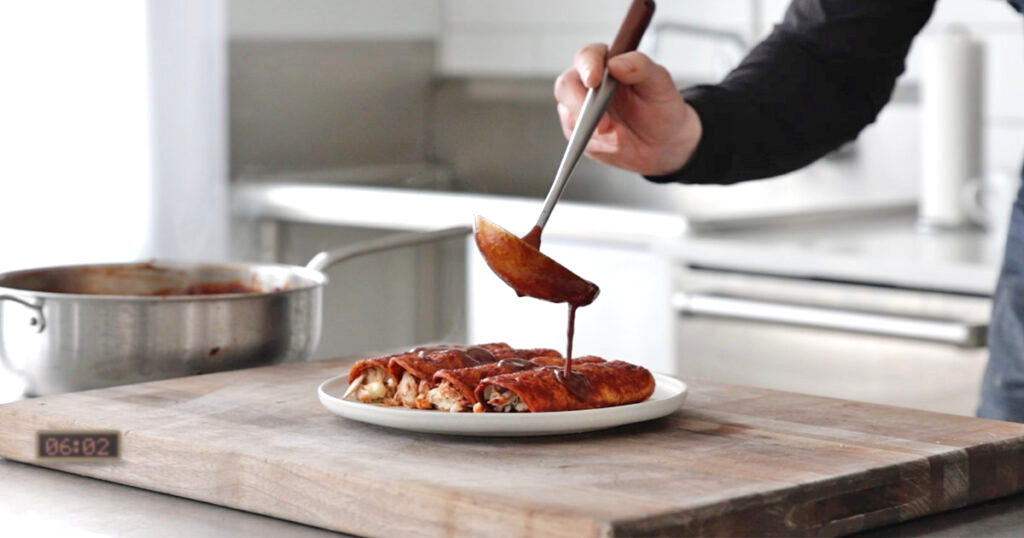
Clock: 6:02
